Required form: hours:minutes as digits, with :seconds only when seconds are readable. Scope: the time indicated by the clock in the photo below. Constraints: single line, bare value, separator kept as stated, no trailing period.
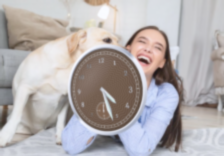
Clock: 4:27
